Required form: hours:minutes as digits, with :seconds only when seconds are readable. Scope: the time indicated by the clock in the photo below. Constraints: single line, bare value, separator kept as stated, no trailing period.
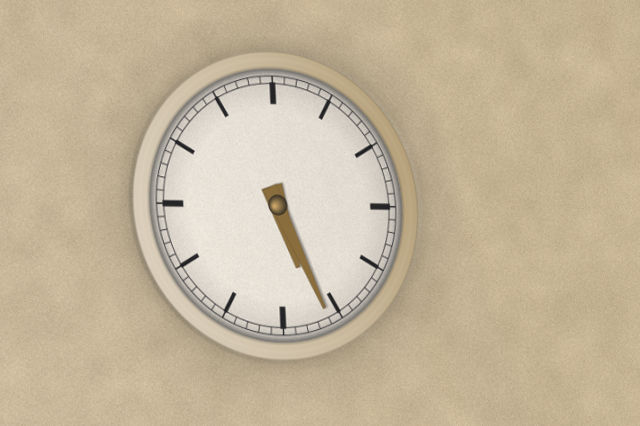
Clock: 5:26
